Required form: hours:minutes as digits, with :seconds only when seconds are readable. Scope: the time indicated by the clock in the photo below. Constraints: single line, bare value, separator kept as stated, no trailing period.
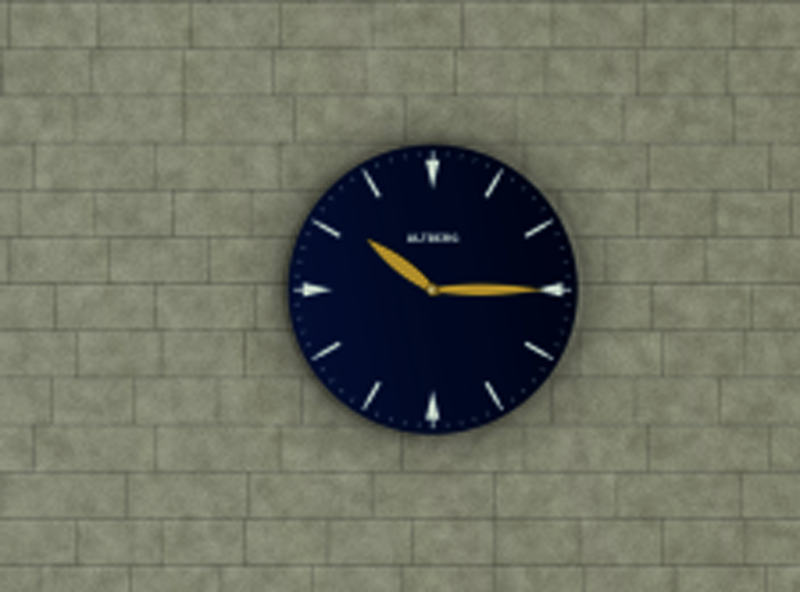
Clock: 10:15
